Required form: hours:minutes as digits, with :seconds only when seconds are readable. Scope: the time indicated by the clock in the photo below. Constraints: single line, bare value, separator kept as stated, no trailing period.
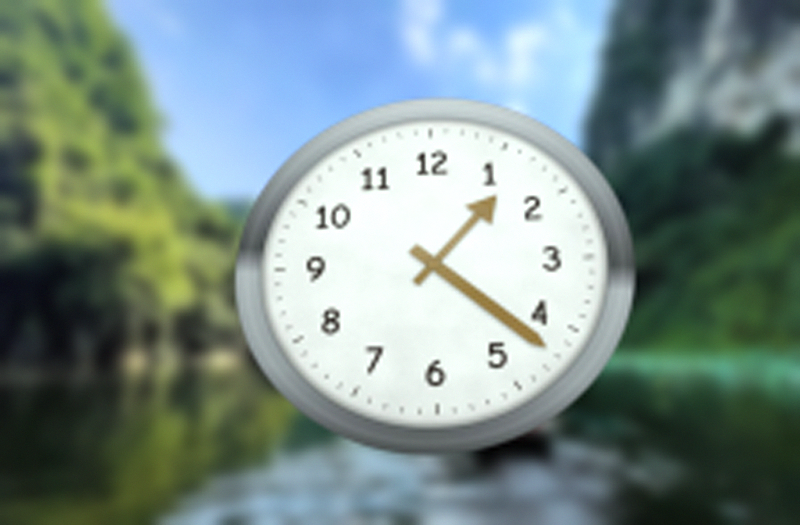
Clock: 1:22
